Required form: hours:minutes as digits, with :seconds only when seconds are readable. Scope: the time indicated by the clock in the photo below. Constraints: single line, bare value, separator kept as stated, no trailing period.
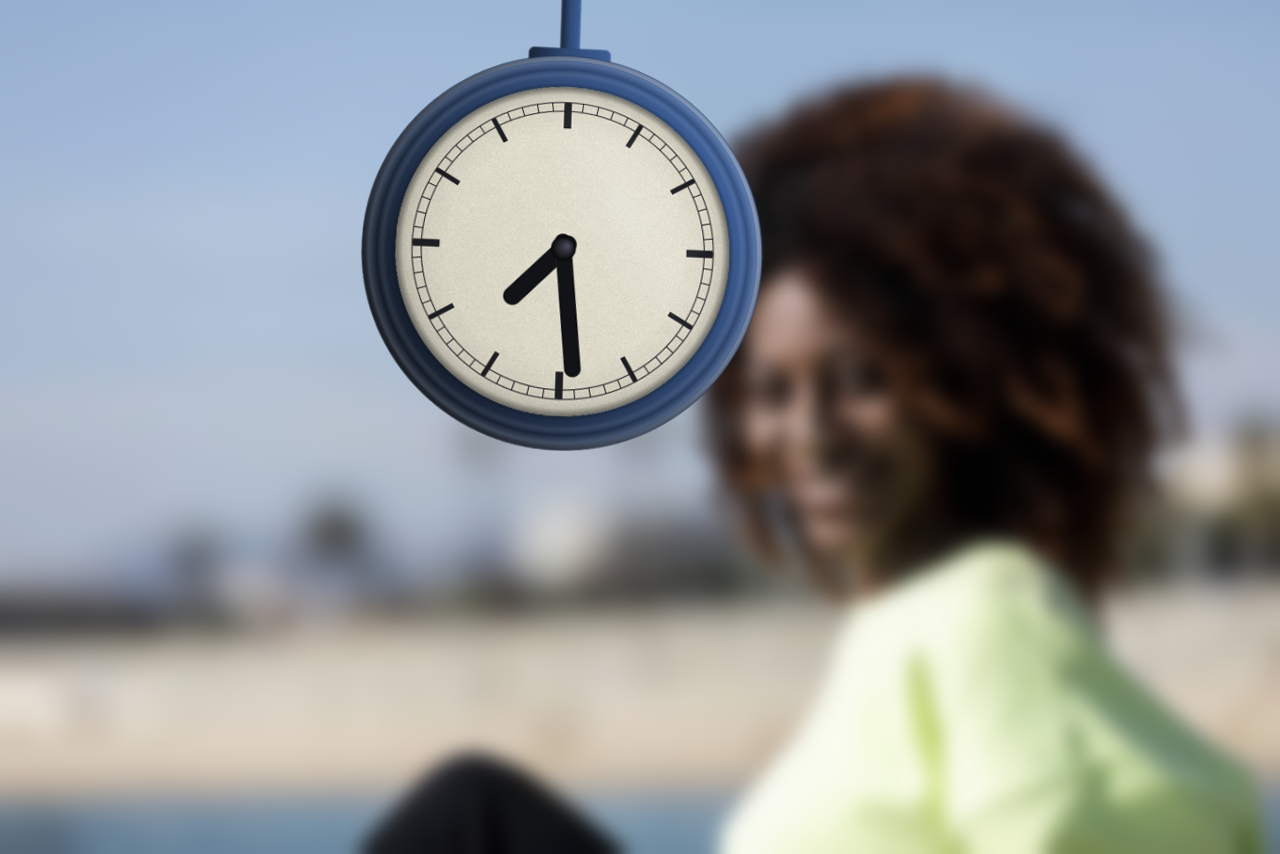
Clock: 7:29
